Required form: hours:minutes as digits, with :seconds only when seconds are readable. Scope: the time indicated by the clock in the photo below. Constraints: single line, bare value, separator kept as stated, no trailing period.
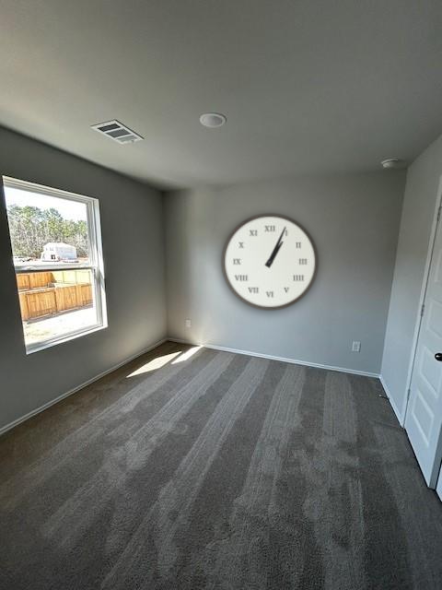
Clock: 1:04
